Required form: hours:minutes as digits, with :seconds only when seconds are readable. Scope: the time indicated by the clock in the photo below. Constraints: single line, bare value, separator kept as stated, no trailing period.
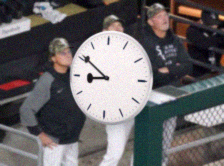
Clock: 8:51
